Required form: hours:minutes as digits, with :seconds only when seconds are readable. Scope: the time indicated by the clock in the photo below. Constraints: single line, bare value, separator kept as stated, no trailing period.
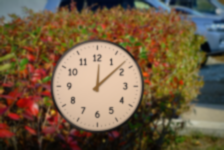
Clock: 12:08
